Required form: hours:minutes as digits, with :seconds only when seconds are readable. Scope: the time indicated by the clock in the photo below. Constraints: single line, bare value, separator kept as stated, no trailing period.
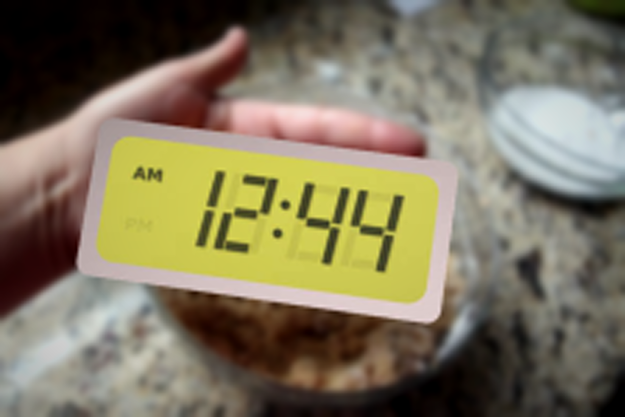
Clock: 12:44
